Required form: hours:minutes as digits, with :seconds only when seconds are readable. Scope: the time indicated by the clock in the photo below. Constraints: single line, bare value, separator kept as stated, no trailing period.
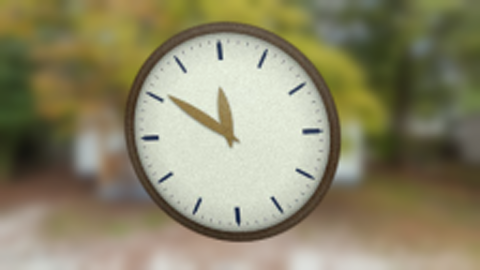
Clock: 11:51
